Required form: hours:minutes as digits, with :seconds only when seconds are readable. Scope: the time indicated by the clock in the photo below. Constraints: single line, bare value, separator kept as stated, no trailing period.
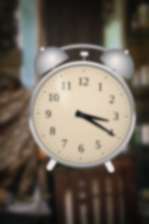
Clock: 3:20
